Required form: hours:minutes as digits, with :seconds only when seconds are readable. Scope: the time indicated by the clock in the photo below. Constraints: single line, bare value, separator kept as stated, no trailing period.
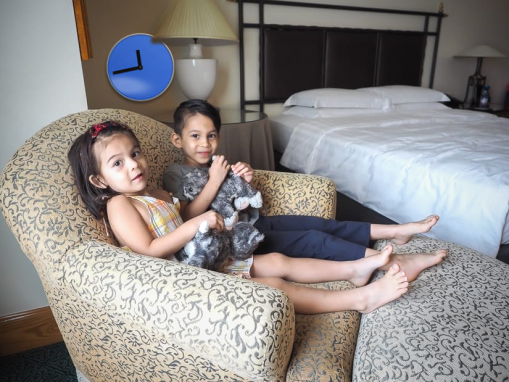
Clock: 11:43
